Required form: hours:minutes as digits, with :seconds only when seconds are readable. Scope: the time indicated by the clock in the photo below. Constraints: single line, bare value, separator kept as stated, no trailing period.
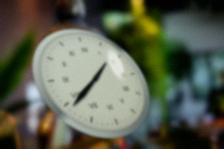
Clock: 1:39
